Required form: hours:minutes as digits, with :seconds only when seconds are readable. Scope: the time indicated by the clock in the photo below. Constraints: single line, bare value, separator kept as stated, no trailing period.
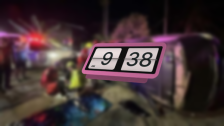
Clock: 9:38
